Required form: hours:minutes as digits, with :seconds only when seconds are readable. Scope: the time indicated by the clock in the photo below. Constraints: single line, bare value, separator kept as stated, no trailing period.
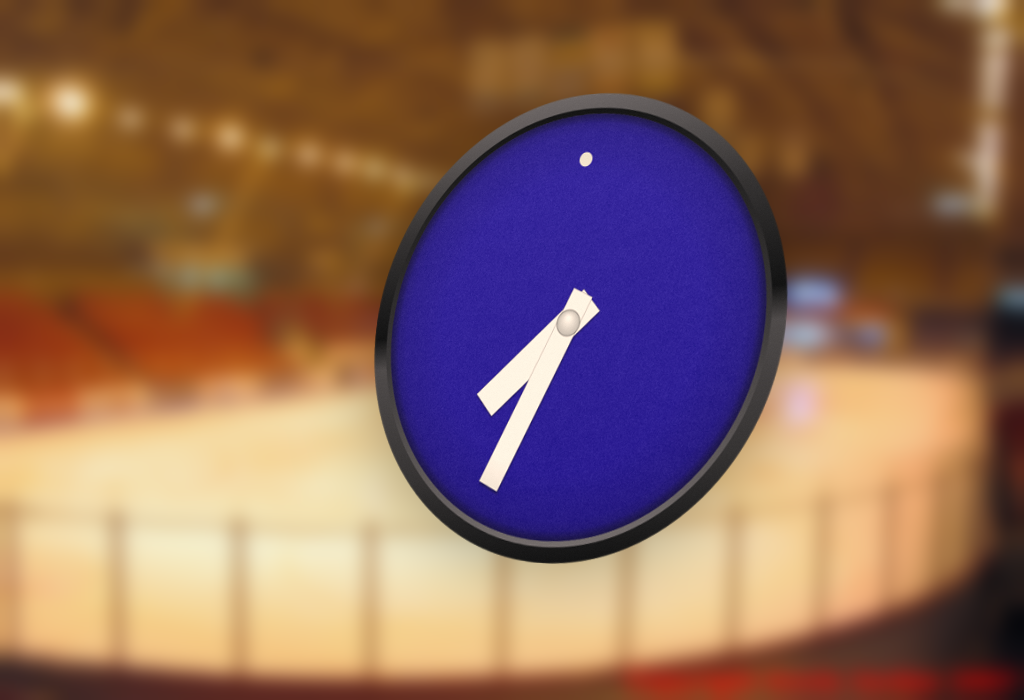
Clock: 7:34
